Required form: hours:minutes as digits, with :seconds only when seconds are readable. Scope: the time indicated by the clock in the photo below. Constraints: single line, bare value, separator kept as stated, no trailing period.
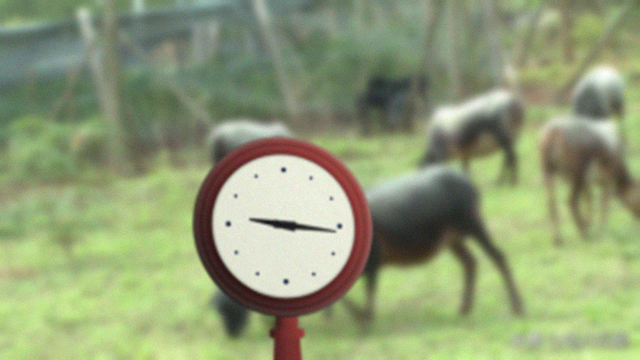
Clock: 9:16
